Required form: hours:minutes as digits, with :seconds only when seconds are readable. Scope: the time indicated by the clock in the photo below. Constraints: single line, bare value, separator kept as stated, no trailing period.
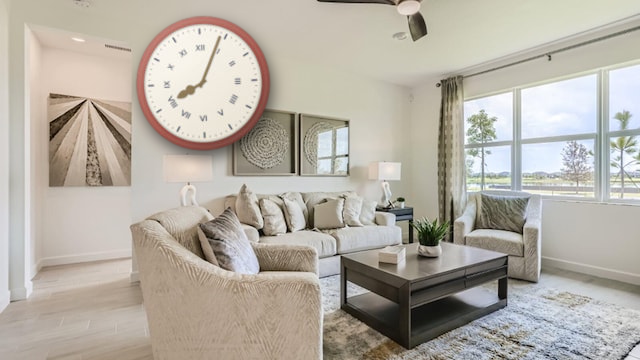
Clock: 8:04
